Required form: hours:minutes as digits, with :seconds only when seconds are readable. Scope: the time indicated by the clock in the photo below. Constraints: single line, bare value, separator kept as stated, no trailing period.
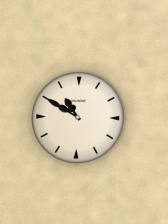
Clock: 10:50
